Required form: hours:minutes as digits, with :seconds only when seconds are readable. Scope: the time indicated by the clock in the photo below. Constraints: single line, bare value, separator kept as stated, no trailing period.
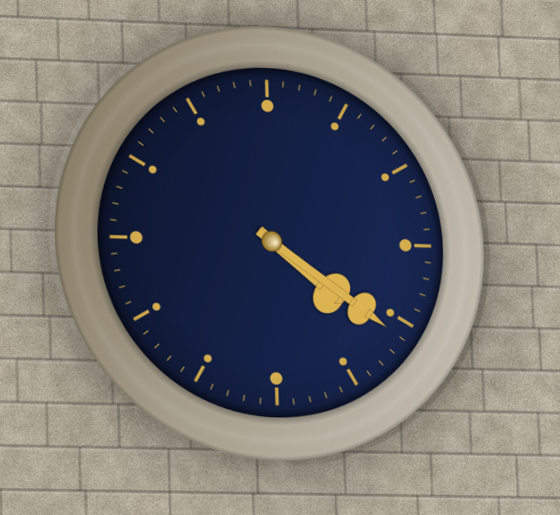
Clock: 4:21
